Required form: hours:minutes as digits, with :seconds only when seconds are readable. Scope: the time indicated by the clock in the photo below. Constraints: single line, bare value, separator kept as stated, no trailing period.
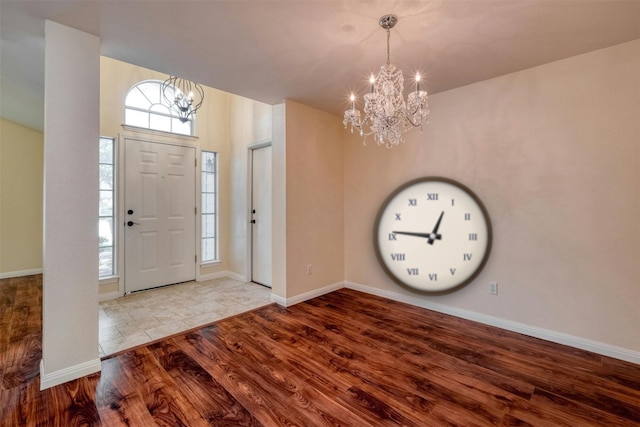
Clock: 12:46
